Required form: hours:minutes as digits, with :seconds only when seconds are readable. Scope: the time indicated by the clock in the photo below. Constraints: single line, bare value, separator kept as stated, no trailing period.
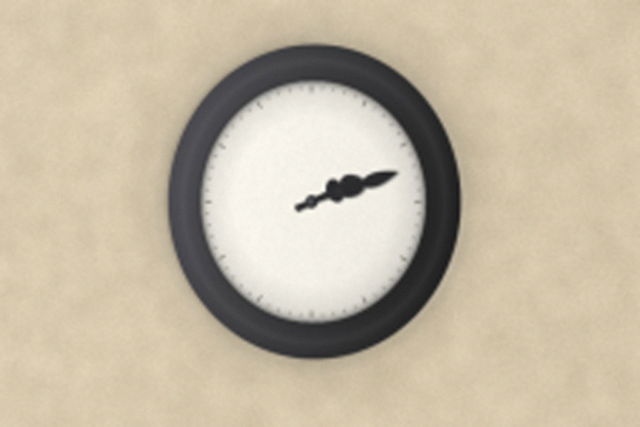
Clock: 2:12
